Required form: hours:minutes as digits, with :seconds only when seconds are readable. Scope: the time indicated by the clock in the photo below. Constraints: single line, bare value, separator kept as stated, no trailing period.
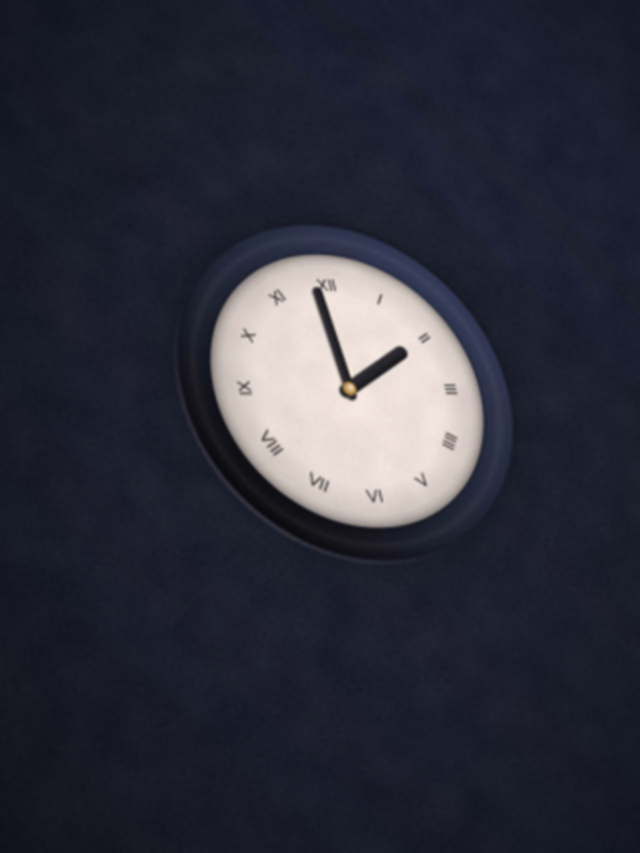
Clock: 1:59
